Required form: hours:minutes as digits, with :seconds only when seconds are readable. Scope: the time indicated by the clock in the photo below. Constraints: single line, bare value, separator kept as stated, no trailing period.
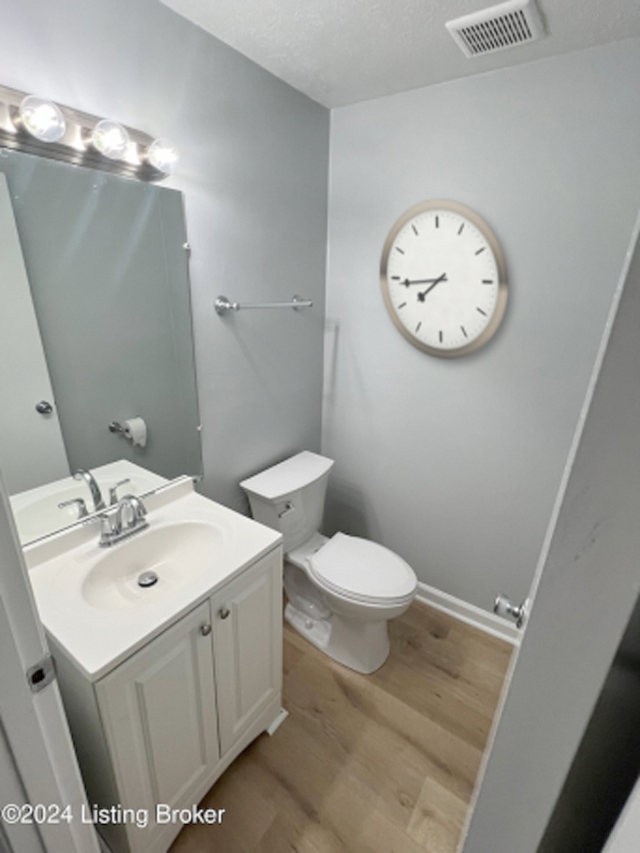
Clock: 7:44
